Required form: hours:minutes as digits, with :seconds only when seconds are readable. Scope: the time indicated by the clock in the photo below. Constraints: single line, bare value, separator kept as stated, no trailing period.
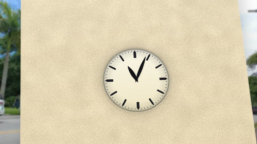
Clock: 11:04
